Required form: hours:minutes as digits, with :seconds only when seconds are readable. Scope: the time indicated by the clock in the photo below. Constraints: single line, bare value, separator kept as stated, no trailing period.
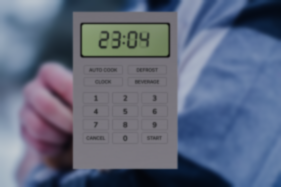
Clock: 23:04
